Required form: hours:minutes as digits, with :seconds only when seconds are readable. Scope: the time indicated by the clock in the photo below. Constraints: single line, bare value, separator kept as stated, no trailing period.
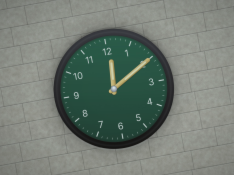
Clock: 12:10
